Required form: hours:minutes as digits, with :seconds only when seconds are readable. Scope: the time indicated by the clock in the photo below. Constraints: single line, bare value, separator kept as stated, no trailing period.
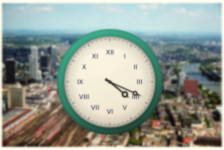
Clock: 4:19
